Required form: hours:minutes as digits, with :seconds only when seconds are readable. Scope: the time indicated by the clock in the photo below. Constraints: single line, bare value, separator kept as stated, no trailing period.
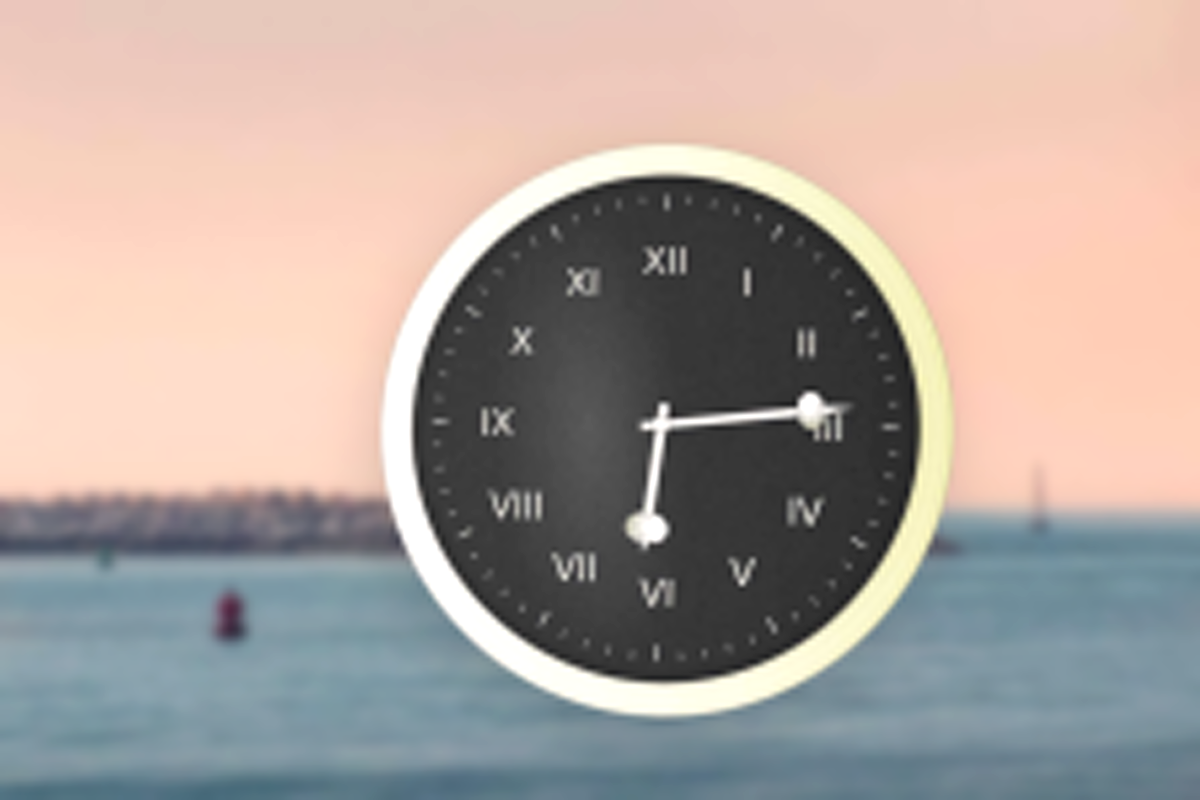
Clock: 6:14
